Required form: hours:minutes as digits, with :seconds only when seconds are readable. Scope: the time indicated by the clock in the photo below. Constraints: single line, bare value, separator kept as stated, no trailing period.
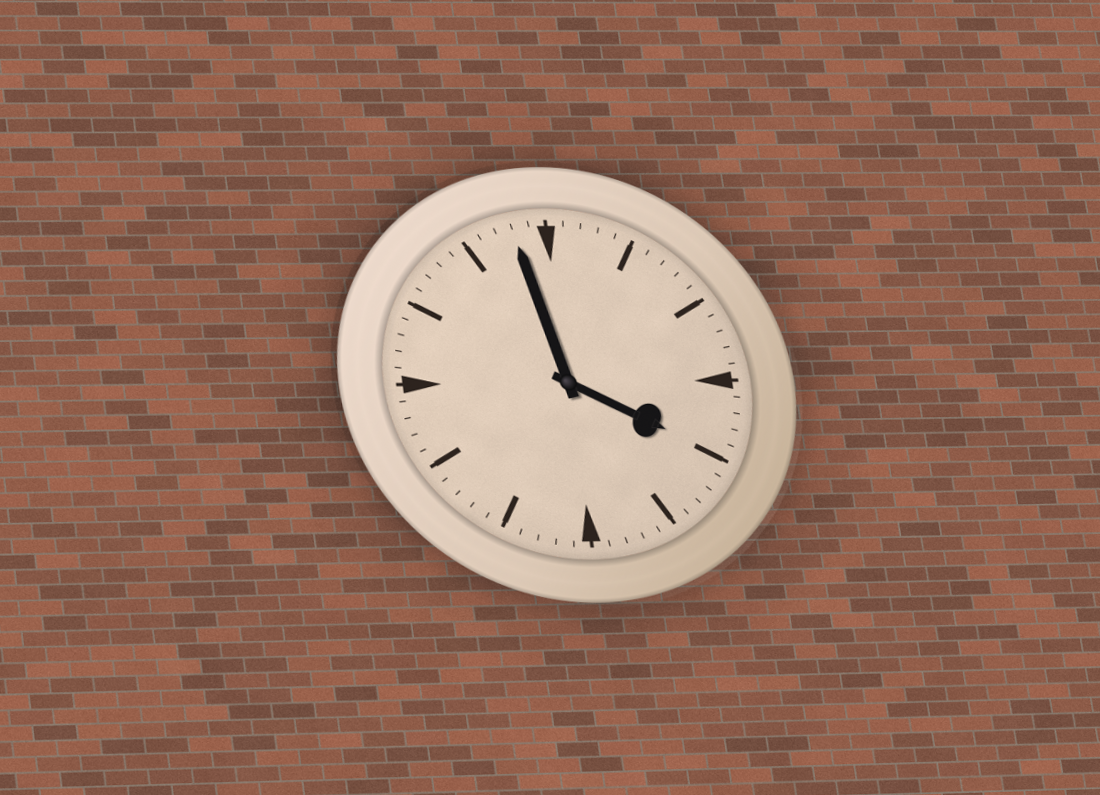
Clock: 3:58
